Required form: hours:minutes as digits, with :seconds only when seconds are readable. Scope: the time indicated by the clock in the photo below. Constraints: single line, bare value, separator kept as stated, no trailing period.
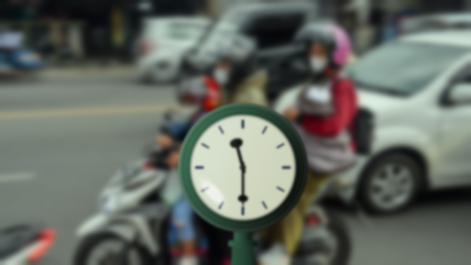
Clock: 11:30
